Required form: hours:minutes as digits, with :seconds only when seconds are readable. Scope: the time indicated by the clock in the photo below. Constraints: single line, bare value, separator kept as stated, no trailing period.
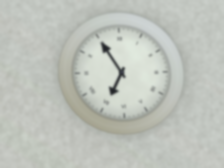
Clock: 6:55
